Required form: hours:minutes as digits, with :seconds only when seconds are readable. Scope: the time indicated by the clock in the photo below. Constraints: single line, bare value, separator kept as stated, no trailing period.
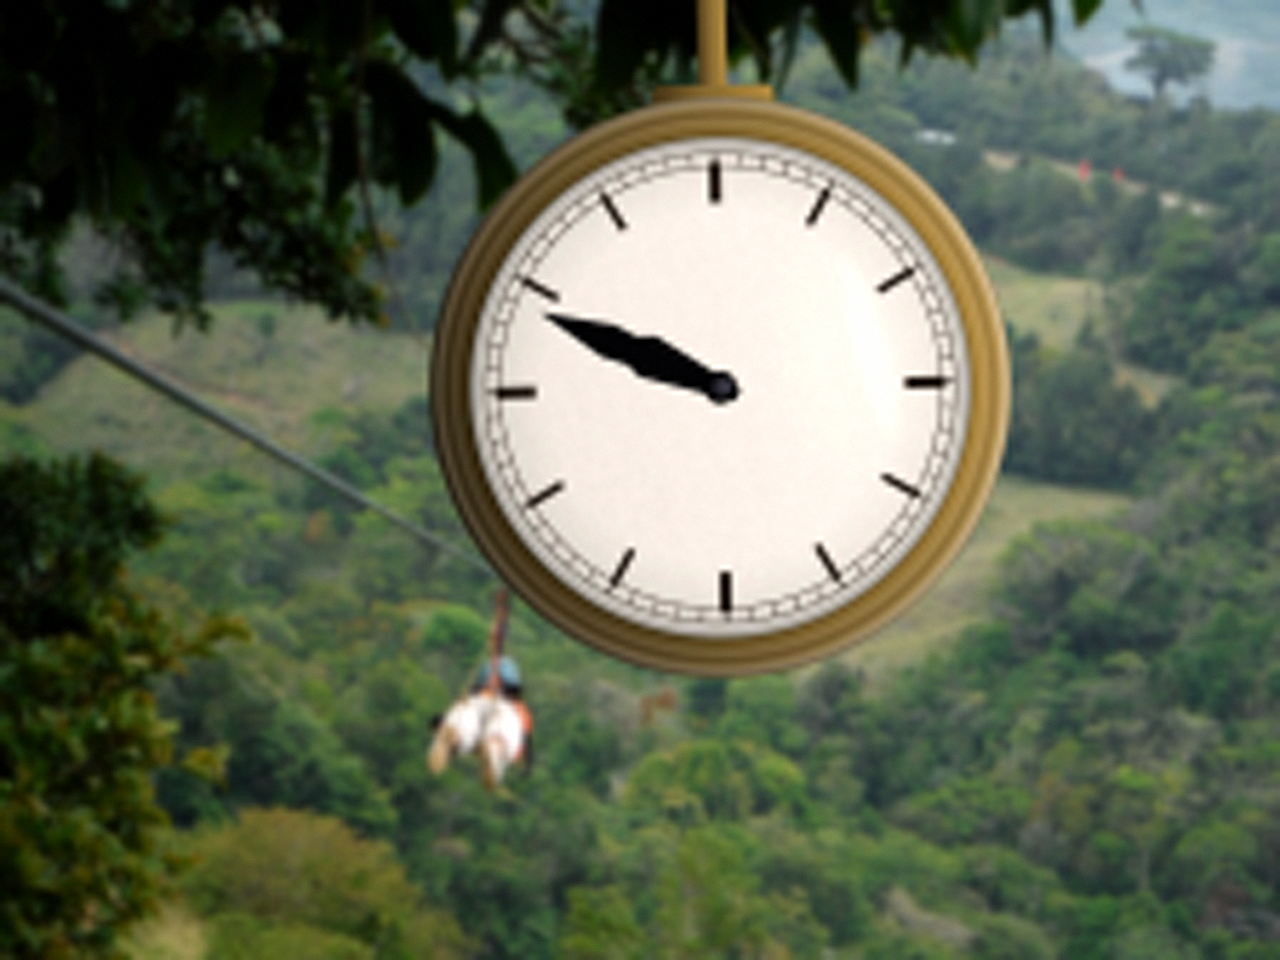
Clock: 9:49
